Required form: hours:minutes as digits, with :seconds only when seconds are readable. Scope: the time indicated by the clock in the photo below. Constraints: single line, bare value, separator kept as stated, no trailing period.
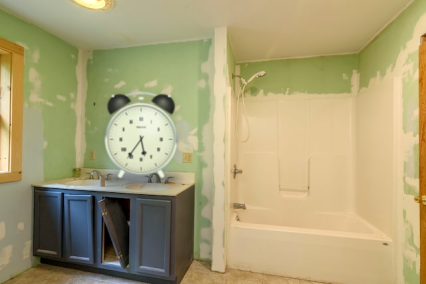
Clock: 5:36
